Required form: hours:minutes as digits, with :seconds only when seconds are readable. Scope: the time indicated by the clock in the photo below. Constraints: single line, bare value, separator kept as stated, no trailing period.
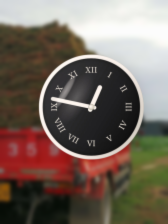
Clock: 12:47
